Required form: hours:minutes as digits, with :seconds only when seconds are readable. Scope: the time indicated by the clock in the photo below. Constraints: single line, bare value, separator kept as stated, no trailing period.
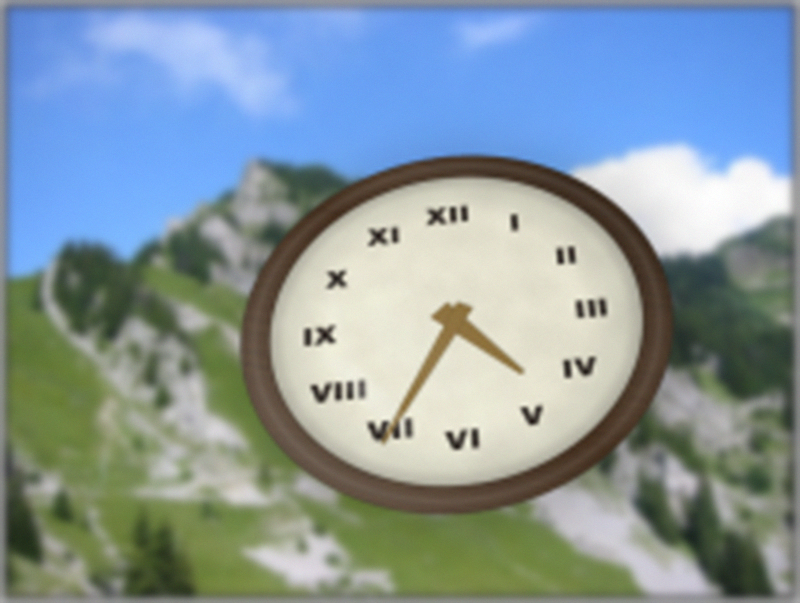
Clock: 4:35
